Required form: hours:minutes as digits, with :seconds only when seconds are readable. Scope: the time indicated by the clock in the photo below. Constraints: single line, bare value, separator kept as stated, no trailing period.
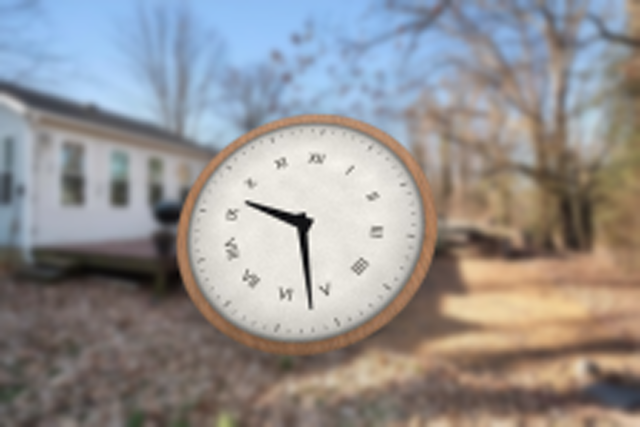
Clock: 9:27
